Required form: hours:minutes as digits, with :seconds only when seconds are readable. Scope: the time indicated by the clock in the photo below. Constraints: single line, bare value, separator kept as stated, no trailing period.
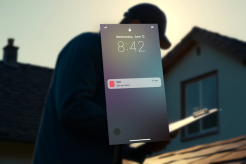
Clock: 8:42
